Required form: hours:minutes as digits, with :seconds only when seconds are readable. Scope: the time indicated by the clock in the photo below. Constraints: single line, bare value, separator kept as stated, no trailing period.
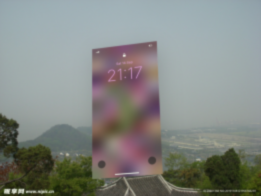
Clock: 21:17
